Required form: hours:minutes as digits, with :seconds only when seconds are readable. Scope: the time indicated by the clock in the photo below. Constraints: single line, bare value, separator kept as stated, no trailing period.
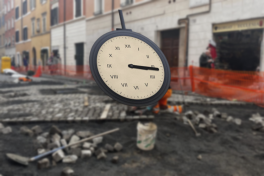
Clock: 3:16
